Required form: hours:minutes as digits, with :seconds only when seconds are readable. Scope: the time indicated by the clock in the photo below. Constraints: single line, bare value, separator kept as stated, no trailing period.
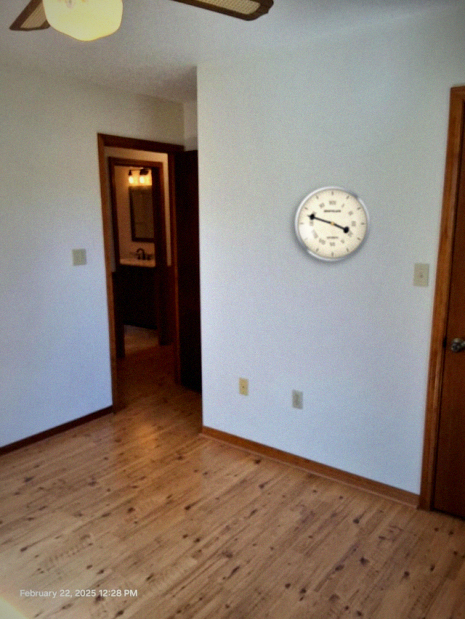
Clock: 3:48
